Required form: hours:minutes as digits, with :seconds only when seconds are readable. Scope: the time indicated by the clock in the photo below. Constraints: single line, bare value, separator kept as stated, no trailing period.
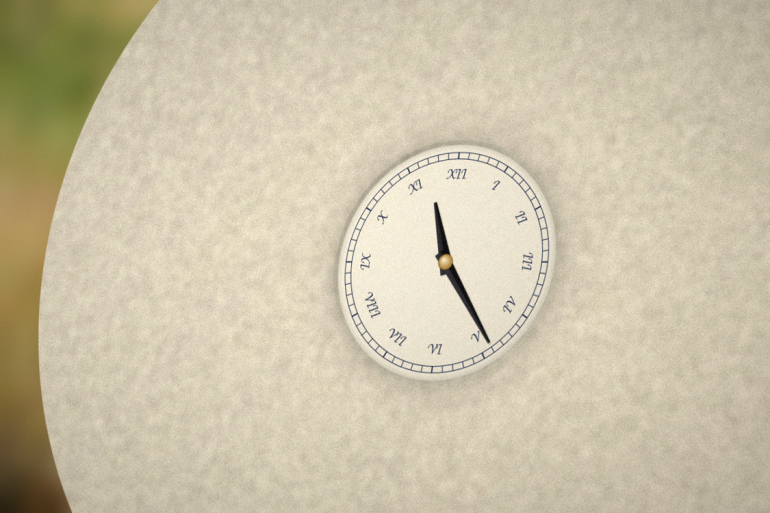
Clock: 11:24
